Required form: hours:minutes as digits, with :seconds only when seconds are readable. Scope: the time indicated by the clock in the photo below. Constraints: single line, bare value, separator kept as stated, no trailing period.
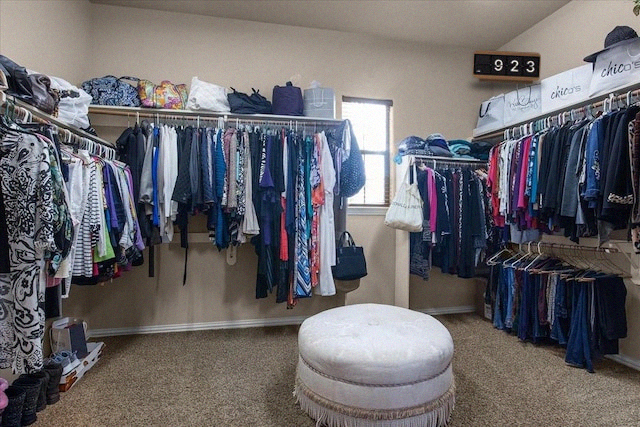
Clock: 9:23
